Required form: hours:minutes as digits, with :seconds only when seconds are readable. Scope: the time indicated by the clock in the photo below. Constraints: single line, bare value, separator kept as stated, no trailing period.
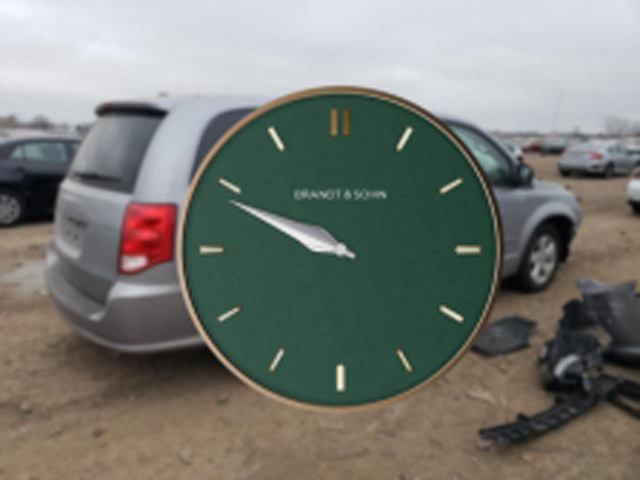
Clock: 9:49
